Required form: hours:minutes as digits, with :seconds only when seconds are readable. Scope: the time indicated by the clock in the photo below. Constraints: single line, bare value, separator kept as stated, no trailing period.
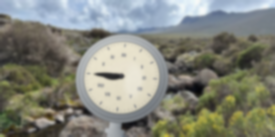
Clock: 8:45
